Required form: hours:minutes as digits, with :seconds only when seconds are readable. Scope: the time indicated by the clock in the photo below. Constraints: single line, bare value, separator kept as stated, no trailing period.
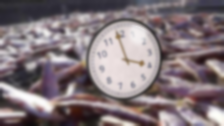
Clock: 3:59
